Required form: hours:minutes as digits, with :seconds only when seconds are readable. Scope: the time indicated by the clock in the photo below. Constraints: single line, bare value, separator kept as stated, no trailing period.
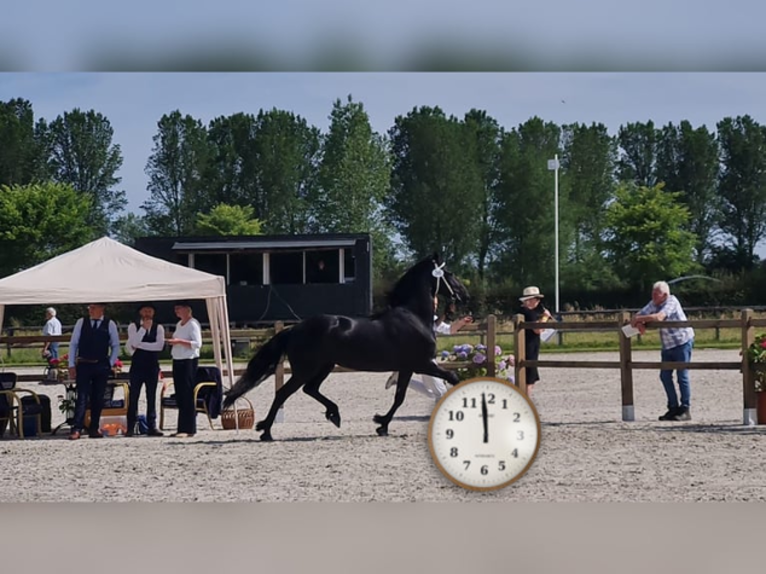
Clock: 11:59
